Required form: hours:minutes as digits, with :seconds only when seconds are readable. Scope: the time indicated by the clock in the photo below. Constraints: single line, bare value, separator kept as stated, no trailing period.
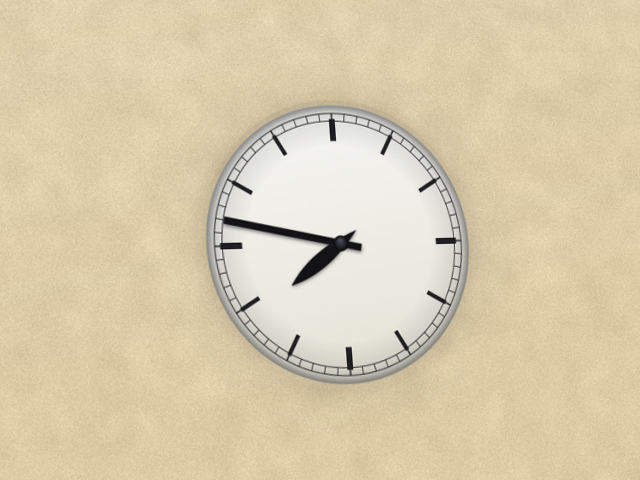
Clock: 7:47
